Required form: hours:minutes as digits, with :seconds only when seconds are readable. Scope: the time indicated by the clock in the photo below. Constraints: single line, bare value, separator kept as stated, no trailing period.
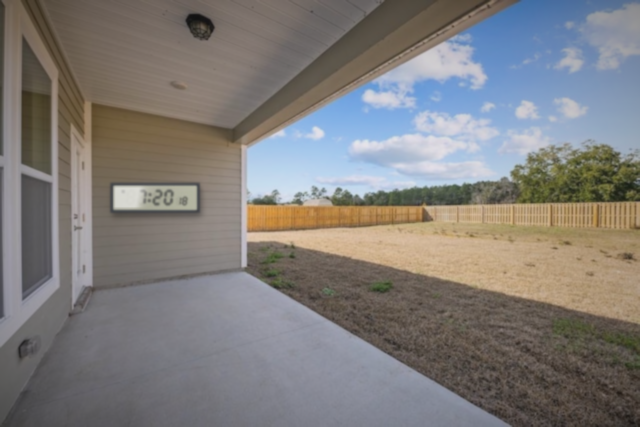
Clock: 7:20
